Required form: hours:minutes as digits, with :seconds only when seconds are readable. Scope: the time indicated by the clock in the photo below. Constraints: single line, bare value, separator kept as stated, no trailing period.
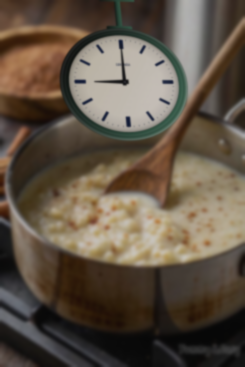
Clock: 9:00
